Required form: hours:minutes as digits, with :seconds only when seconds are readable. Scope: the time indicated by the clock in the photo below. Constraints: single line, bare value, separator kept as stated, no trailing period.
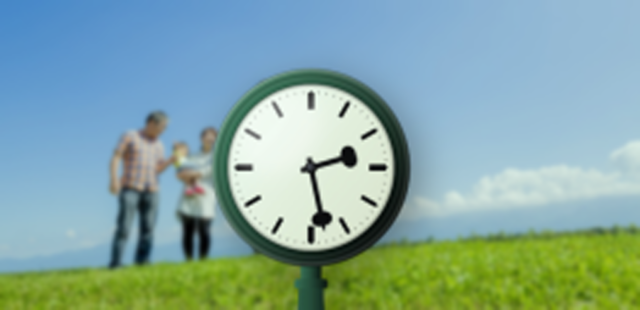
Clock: 2:28
